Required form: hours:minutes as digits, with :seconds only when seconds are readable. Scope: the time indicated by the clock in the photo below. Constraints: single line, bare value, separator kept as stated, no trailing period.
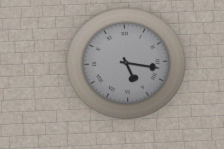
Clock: 5:17
